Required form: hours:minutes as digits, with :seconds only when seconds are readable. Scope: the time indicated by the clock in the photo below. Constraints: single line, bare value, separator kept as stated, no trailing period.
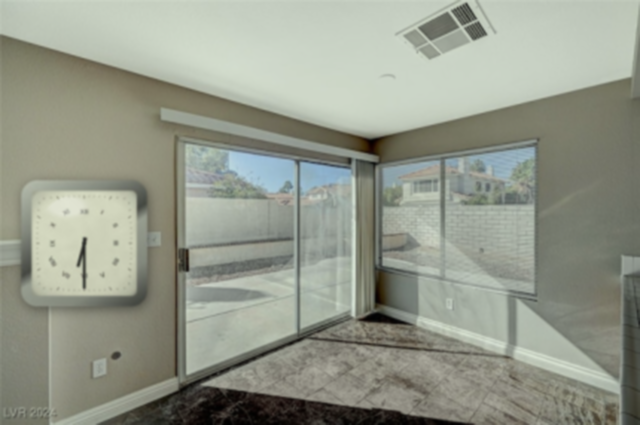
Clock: 6:30
